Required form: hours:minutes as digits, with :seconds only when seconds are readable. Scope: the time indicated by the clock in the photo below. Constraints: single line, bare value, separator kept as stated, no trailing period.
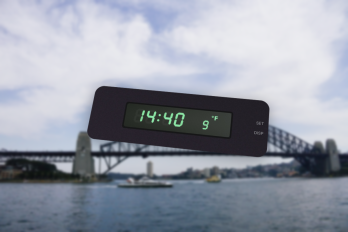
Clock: 14:40
